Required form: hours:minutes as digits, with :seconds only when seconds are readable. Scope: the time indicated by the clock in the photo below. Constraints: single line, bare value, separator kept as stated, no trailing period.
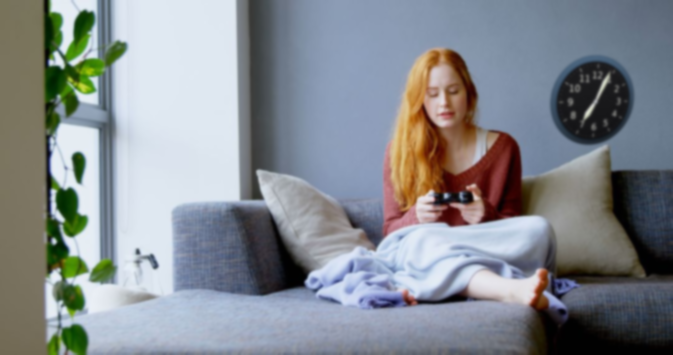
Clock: 7:04
